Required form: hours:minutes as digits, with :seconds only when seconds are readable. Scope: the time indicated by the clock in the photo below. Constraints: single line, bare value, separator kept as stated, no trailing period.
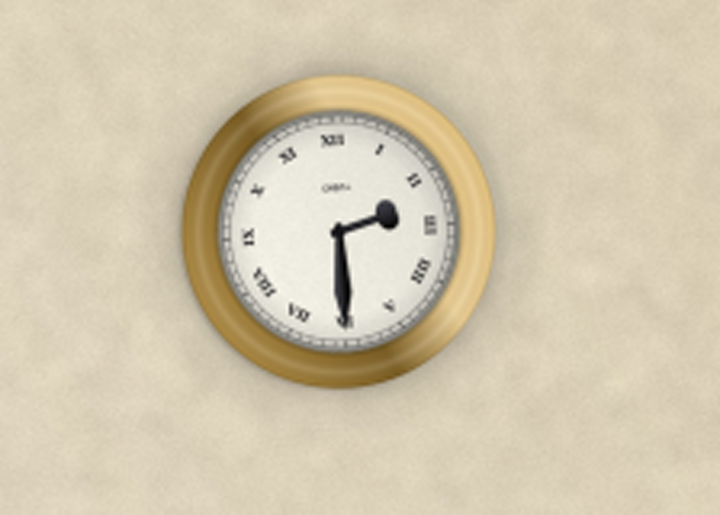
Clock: 2:30
